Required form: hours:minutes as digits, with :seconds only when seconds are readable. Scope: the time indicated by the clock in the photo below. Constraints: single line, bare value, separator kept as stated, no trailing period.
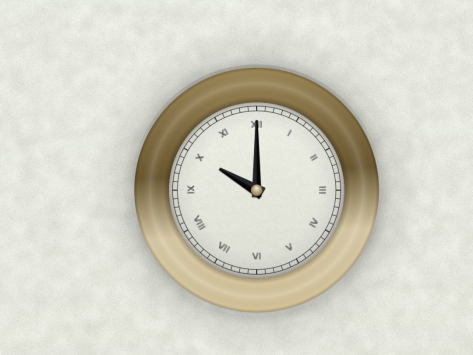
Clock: 10:00
